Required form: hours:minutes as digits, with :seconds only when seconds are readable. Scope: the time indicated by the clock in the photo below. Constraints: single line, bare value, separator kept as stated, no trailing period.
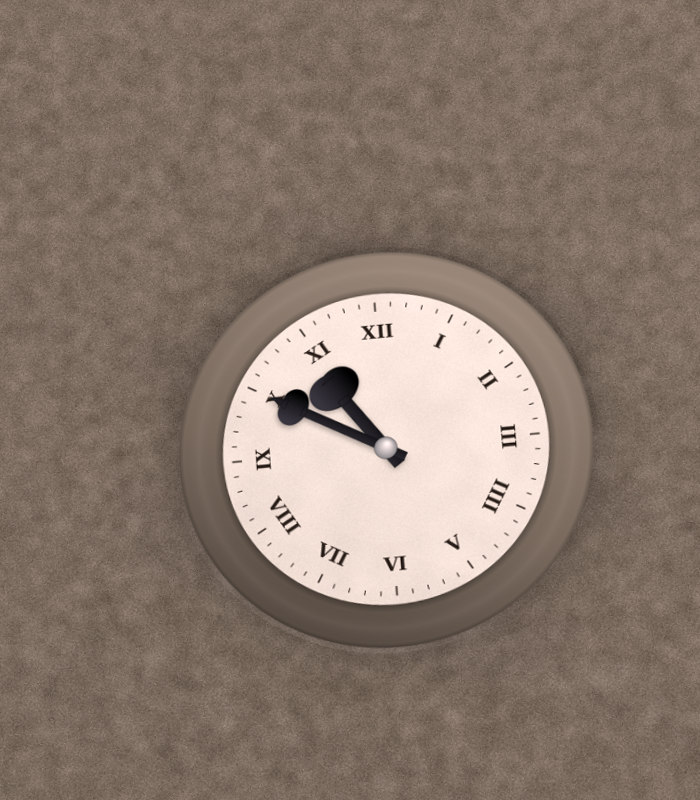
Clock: 10:50
